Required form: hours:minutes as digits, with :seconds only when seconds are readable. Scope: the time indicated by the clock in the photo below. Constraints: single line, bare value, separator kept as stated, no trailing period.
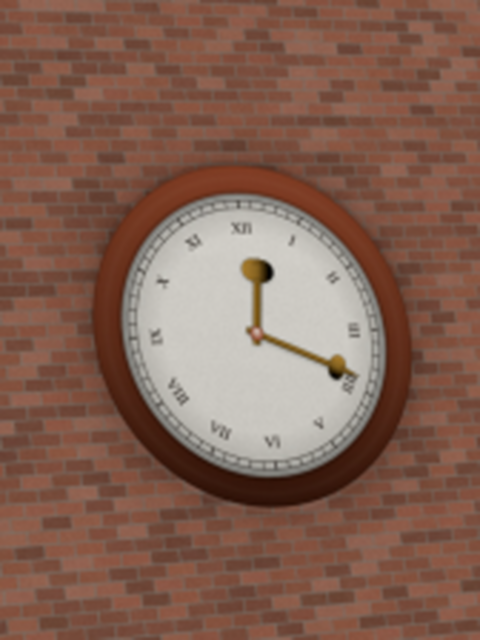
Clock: 12:19
